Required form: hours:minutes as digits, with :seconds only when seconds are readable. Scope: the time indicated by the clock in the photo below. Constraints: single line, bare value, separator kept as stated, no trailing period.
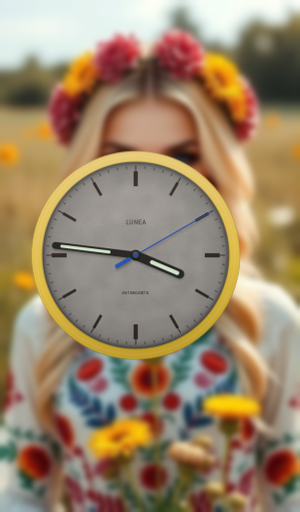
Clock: 3:46:10
